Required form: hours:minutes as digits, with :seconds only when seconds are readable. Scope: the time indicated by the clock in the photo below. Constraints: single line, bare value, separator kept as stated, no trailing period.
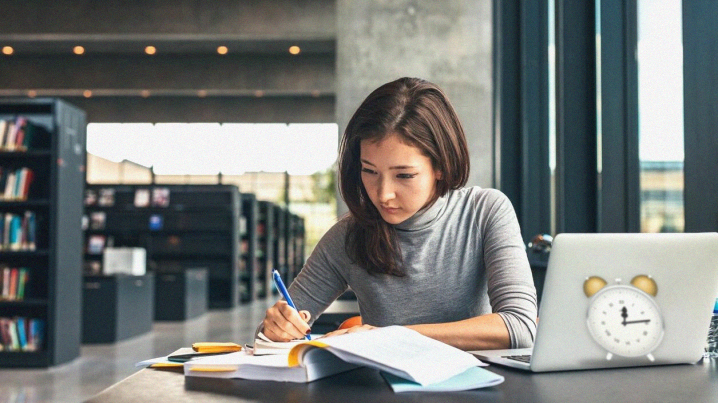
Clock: 12:14
